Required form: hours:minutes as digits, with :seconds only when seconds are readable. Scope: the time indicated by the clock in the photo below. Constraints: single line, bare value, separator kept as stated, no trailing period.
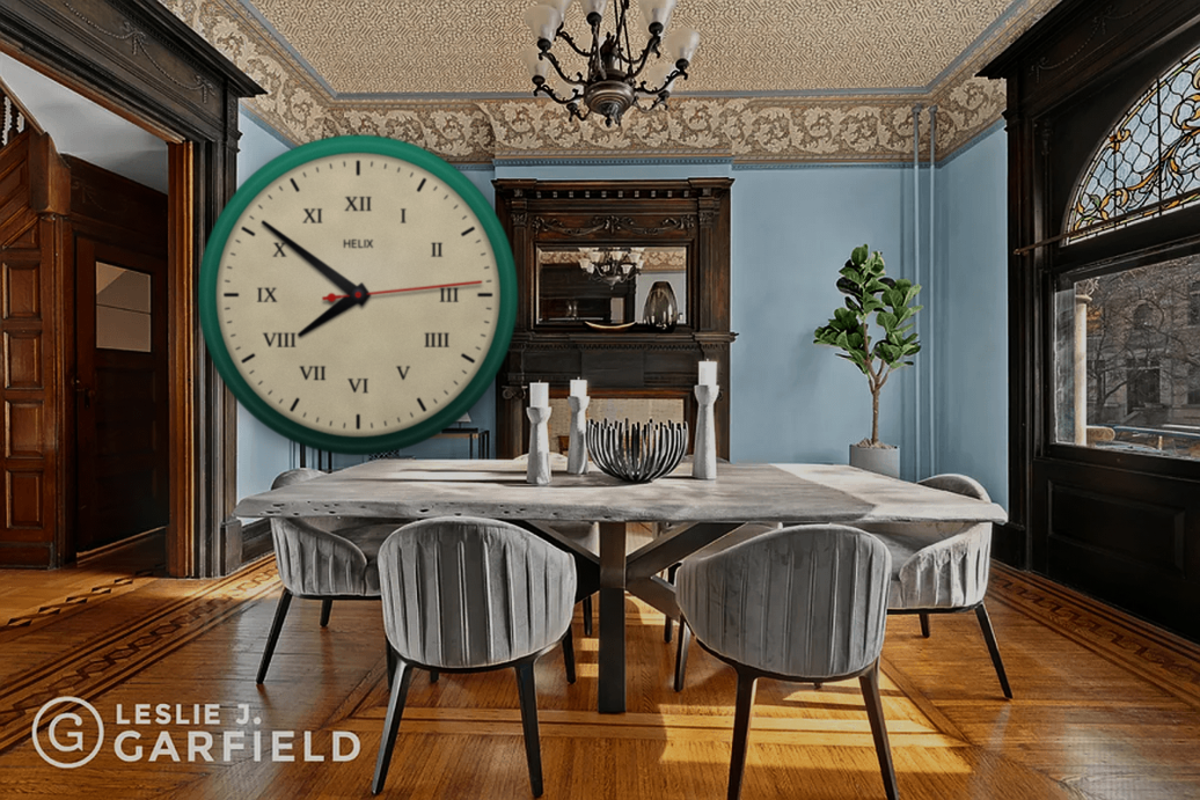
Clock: 7:51:14
